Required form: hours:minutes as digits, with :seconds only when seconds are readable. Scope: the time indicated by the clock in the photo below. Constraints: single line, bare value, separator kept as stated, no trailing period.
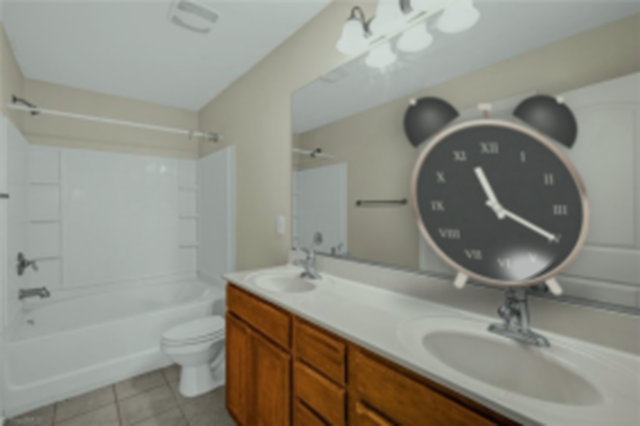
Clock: 11:20
